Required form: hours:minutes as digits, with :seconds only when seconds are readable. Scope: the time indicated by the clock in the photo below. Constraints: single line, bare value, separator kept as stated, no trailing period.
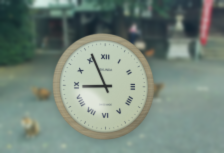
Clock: 8:56
